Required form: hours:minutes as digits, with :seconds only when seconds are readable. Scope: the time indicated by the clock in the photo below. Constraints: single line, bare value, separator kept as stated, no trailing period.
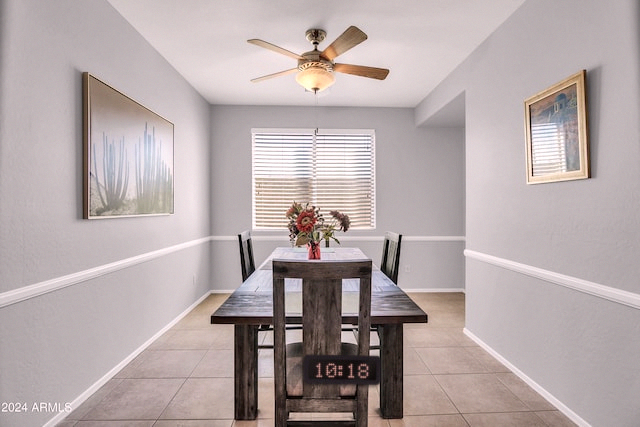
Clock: 10:18
